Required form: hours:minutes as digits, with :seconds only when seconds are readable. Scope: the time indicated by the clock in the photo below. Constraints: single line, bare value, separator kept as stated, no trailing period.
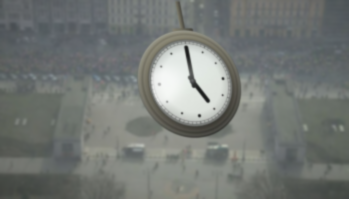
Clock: 5:00
